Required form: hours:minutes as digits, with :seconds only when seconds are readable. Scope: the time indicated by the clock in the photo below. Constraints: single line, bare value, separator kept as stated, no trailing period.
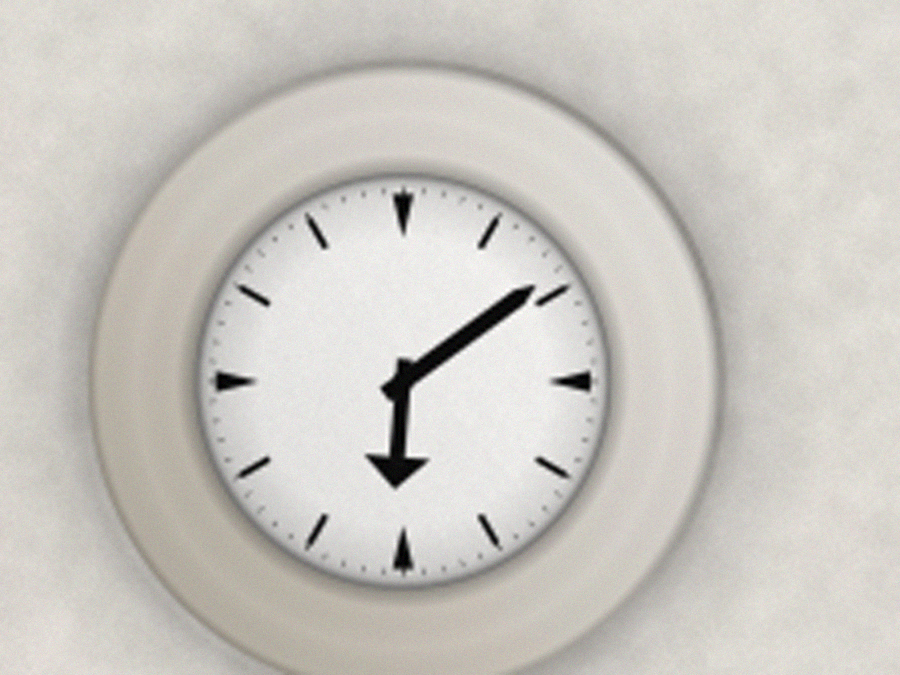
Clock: 6:09
